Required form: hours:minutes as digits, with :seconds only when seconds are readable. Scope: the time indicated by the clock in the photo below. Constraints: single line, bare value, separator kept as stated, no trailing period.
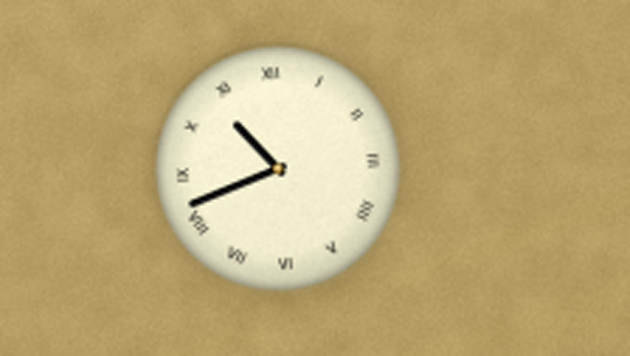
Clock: 10:42
